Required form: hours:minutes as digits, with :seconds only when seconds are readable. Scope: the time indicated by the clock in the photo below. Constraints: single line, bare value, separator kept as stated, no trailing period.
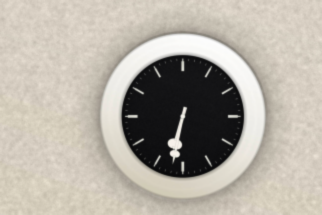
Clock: 6:32
